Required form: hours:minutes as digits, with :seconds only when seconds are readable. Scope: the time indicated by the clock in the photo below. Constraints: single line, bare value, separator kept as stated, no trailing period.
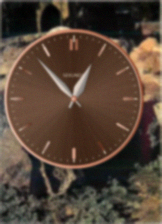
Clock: 12:53
